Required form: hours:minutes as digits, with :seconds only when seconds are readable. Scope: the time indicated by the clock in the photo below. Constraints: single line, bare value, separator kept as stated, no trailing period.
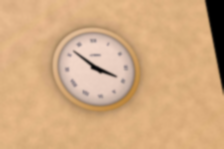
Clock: 3:52
